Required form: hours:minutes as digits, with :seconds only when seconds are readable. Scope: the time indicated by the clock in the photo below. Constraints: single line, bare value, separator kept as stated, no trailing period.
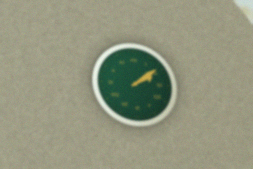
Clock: 2:09
